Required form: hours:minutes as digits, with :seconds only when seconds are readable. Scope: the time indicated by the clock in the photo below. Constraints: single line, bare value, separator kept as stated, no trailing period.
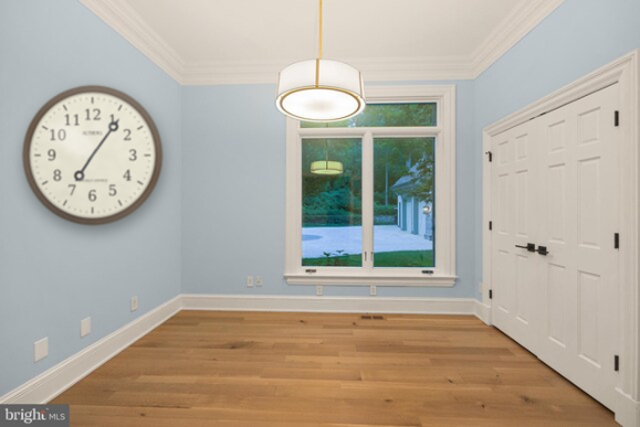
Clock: 7:06
